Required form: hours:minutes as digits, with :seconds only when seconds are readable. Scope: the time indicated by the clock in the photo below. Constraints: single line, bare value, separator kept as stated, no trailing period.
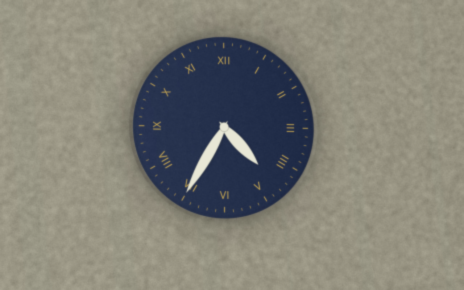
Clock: 4:35
